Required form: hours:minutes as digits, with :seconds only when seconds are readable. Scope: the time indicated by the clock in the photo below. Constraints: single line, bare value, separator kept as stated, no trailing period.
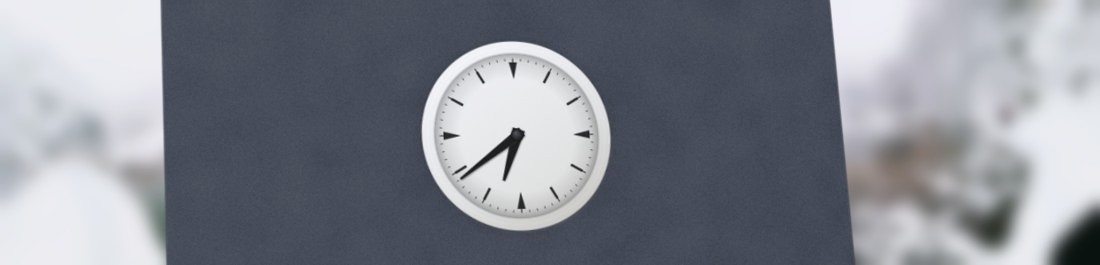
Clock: 6:39
